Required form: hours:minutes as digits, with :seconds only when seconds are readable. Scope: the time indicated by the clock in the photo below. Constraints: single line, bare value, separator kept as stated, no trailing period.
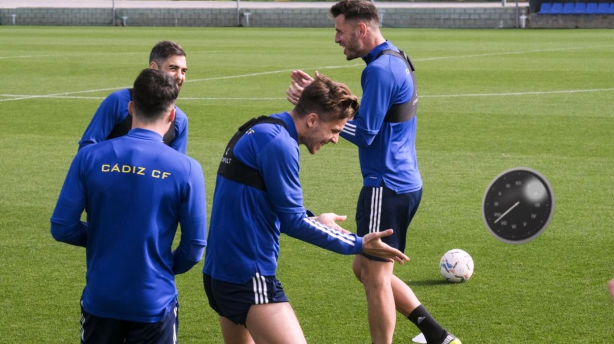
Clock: 7:38
